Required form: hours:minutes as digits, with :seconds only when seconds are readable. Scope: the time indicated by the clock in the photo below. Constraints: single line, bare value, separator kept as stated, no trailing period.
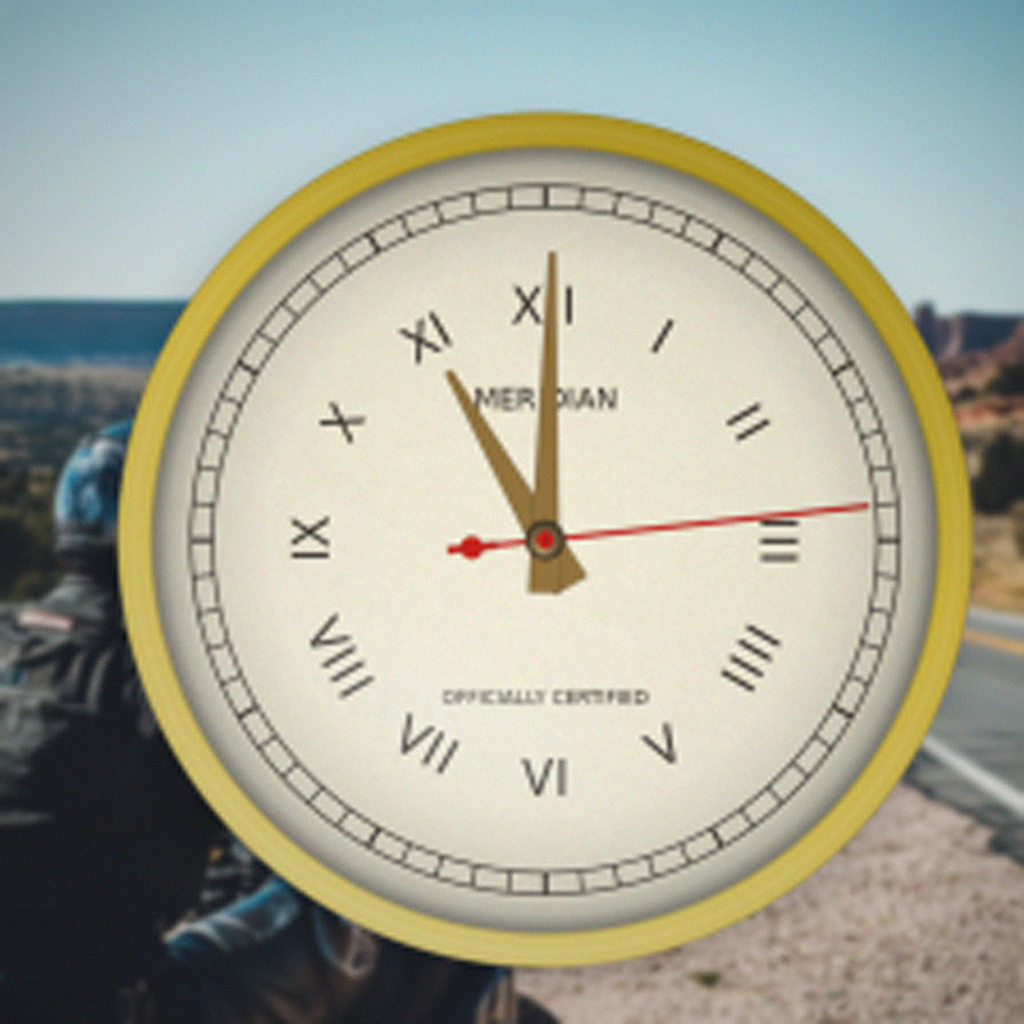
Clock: 11:00:14
